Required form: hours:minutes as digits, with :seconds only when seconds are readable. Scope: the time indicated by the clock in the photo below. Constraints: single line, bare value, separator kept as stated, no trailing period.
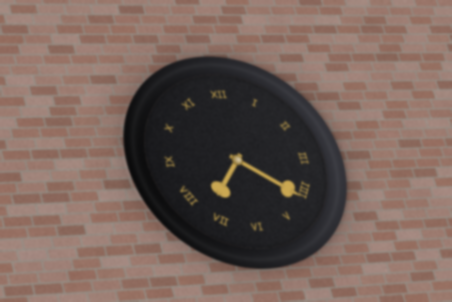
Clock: 7:21
